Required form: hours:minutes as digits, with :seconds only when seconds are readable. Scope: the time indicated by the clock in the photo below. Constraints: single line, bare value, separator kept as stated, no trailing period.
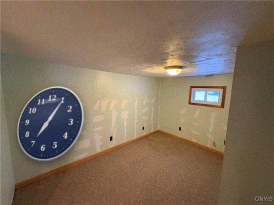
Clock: 7:05
